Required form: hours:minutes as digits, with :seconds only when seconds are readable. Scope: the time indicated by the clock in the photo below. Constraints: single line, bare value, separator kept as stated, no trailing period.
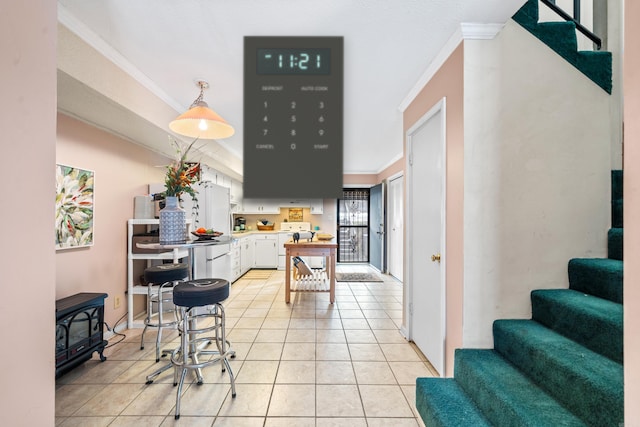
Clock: 11:21
